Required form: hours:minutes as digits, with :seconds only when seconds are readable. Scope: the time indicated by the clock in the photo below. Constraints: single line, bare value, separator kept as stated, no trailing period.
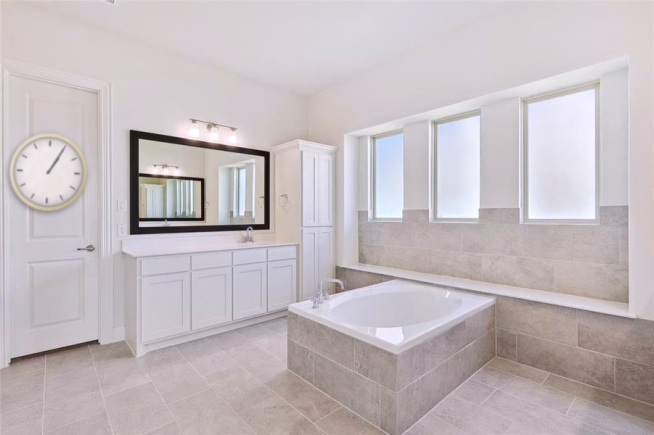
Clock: 1:05
